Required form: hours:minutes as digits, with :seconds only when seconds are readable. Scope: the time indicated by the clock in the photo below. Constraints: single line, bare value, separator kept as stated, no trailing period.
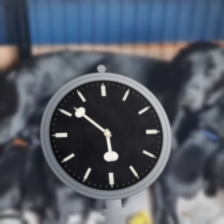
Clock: 5:52
